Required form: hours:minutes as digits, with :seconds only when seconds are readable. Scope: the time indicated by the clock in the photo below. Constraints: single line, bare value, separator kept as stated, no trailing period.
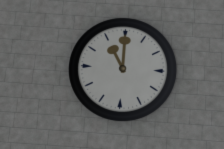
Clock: 11:00
